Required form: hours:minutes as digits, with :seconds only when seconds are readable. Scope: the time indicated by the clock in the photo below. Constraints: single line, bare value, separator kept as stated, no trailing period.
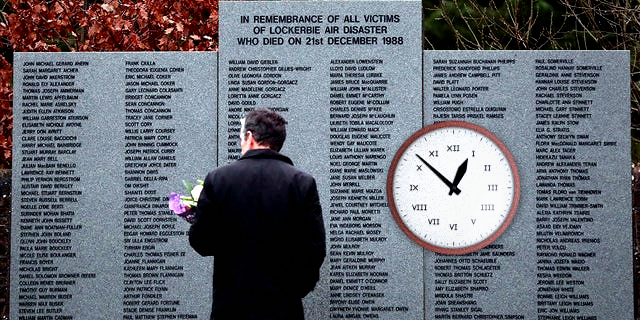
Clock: 12:52
